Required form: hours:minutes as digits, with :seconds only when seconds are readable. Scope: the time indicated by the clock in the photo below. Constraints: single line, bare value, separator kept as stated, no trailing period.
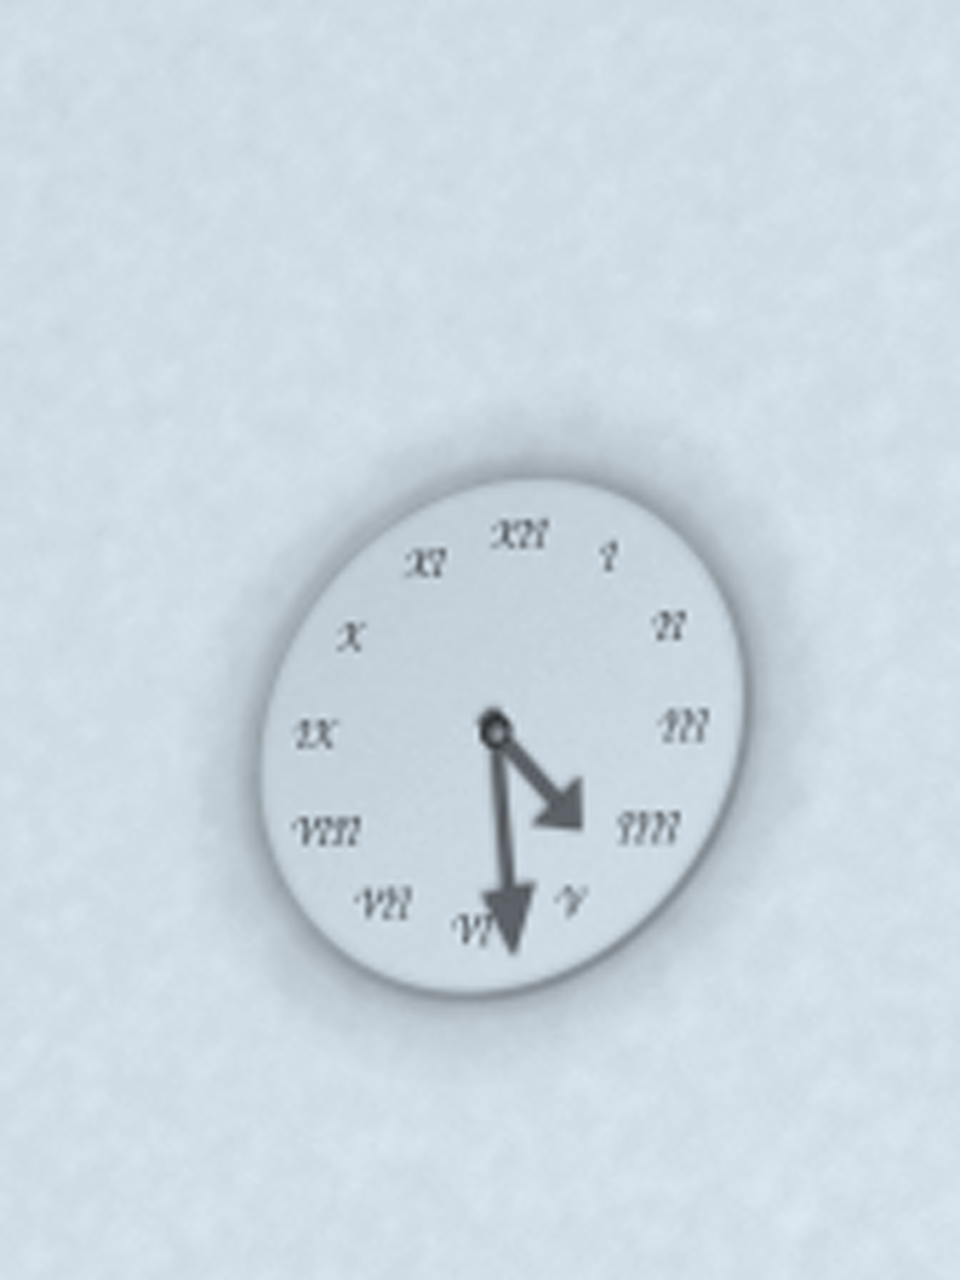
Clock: 4:28
